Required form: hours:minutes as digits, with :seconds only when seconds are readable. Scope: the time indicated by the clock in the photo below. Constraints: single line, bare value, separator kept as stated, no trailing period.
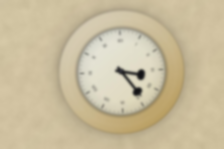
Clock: 3:24
